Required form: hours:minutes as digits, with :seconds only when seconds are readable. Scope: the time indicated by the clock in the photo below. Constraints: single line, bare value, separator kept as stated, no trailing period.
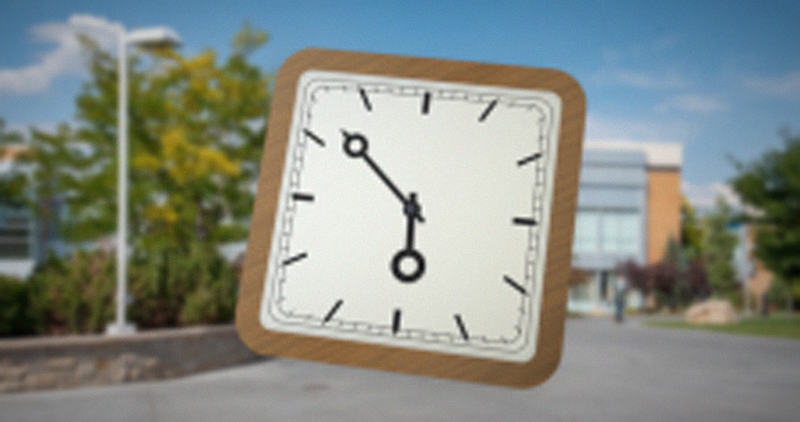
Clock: 5:52
